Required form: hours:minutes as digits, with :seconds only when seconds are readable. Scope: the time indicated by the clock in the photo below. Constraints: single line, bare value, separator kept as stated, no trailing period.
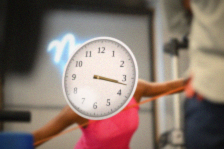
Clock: 3:17
